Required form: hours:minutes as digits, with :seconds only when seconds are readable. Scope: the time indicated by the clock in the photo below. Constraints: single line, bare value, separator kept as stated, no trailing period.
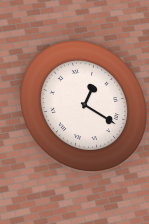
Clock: 1:22
